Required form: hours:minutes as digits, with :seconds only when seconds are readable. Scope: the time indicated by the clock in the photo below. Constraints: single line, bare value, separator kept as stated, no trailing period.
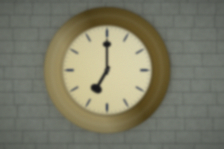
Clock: 7:00
